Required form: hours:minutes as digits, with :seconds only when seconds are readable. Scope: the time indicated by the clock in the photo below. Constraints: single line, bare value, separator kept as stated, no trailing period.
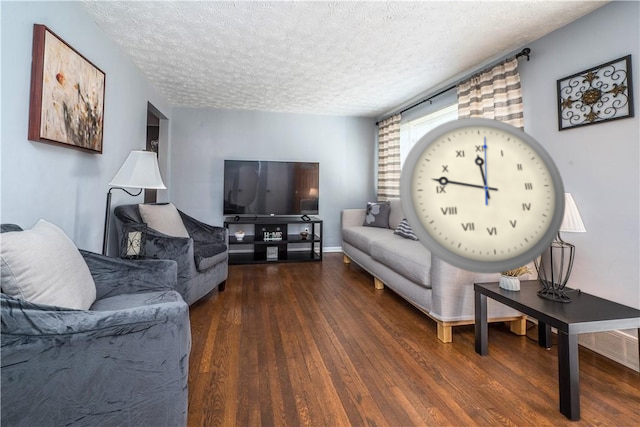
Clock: 11:47:01
